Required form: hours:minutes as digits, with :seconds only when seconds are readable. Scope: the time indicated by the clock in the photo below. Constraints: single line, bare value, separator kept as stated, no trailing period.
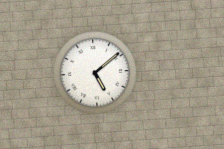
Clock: 5:09
